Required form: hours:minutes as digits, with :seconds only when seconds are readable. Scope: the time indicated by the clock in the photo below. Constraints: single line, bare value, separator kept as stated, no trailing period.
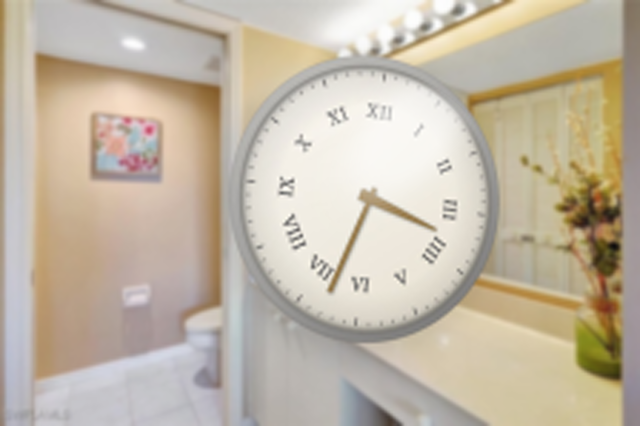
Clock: 3:33
